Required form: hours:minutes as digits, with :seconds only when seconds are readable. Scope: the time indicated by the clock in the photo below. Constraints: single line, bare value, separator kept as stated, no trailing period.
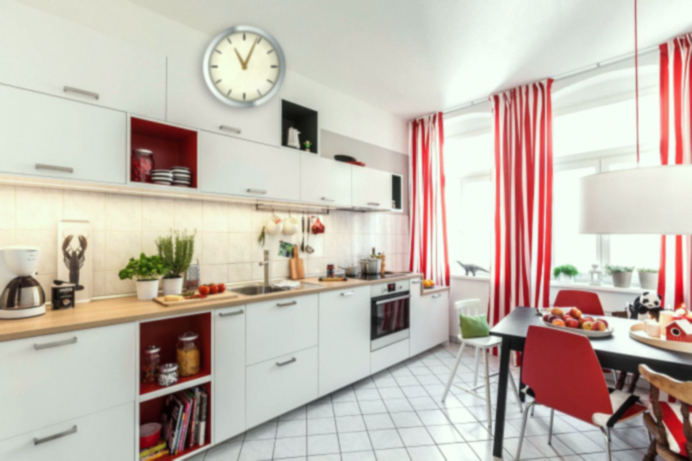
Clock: 11:04
